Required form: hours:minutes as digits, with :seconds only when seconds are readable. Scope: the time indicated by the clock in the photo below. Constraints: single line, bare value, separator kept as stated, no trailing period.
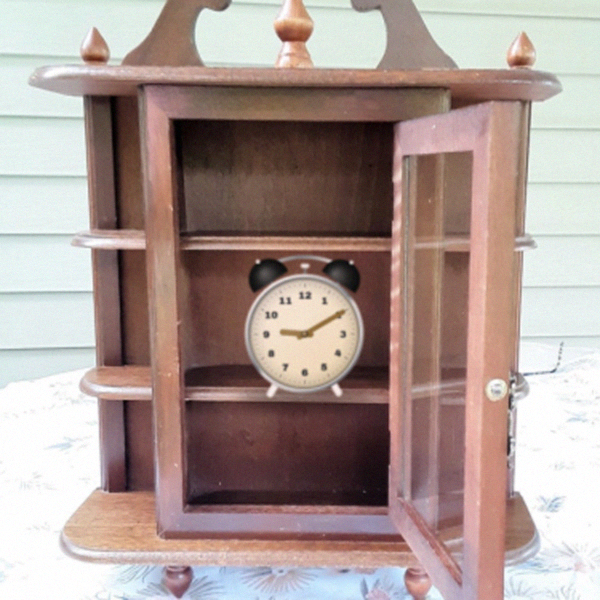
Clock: 9:10
